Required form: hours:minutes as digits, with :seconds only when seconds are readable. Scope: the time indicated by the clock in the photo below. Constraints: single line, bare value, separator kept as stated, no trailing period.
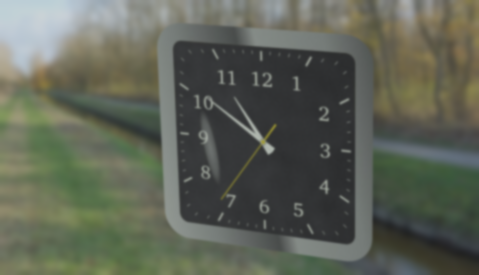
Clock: 10:50:36
